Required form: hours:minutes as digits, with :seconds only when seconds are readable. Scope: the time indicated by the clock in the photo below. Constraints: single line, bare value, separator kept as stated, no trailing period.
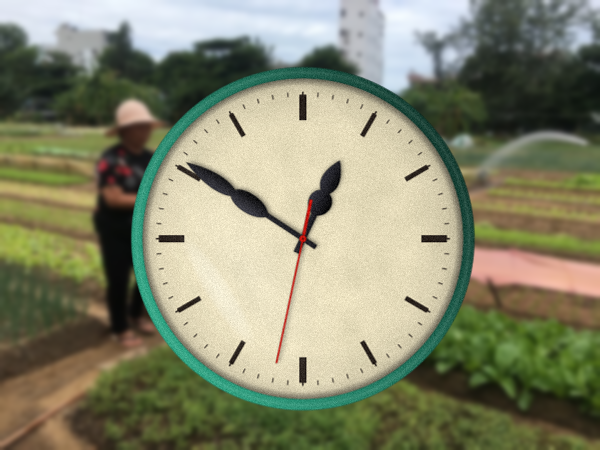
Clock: 12:50:32
